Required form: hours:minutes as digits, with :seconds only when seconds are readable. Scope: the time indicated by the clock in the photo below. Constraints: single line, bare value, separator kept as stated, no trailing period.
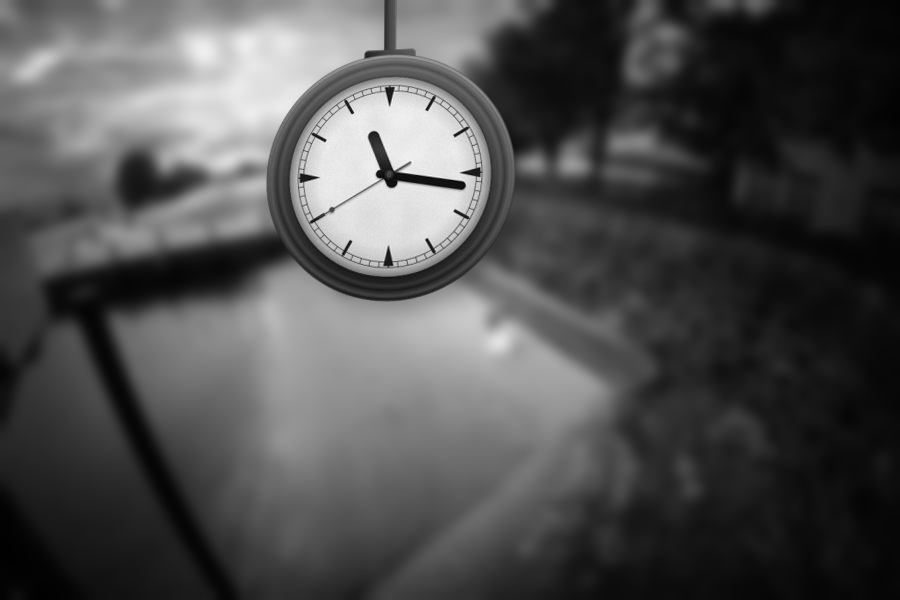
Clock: 11:16:40
